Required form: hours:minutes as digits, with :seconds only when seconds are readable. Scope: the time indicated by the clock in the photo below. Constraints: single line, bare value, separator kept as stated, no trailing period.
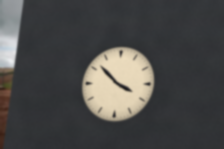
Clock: 3:52
